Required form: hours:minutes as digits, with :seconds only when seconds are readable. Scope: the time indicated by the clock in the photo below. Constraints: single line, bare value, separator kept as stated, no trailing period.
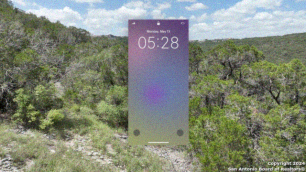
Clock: 5:28
